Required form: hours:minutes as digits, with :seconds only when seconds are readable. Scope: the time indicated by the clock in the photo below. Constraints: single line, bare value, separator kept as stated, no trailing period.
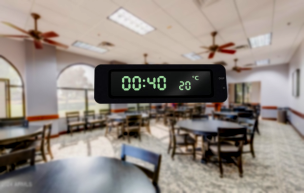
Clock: 0:40
